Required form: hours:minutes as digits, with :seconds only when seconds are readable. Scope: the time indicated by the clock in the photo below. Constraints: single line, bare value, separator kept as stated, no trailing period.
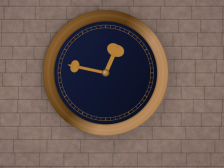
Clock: 12:47
